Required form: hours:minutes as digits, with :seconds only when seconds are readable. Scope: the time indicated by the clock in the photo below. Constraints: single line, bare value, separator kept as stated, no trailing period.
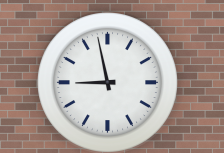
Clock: 8:58
